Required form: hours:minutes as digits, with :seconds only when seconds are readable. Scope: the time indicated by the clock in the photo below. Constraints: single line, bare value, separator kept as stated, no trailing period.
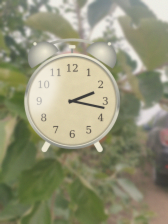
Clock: 2:17
